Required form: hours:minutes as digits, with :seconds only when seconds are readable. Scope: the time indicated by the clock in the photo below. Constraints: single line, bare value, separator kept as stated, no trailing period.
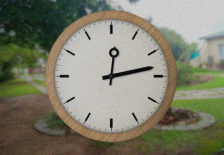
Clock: 12:13
